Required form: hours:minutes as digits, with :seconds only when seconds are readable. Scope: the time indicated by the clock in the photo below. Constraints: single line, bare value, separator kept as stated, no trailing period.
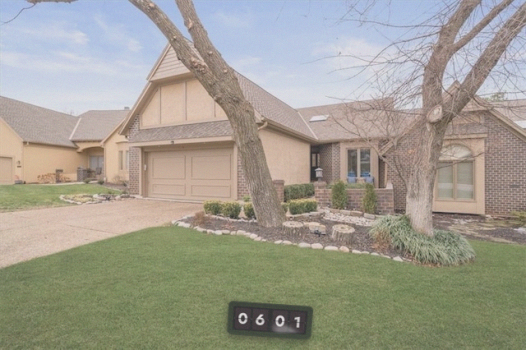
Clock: 6:01
